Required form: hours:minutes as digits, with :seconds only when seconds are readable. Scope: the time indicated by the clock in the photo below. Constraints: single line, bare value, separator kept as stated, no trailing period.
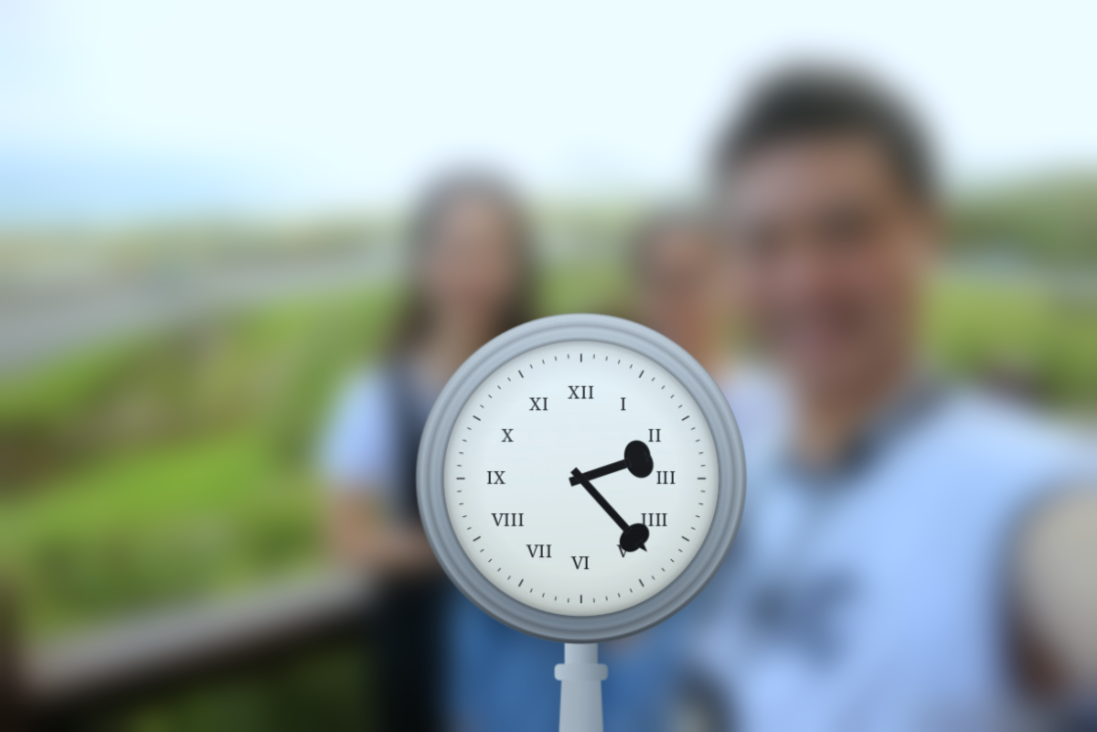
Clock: 2:23
